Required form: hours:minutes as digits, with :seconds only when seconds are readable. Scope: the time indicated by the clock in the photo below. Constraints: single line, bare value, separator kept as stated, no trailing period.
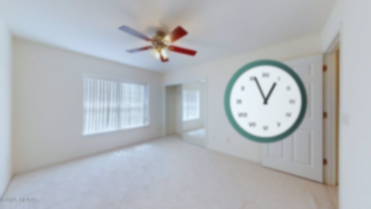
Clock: 12:56
